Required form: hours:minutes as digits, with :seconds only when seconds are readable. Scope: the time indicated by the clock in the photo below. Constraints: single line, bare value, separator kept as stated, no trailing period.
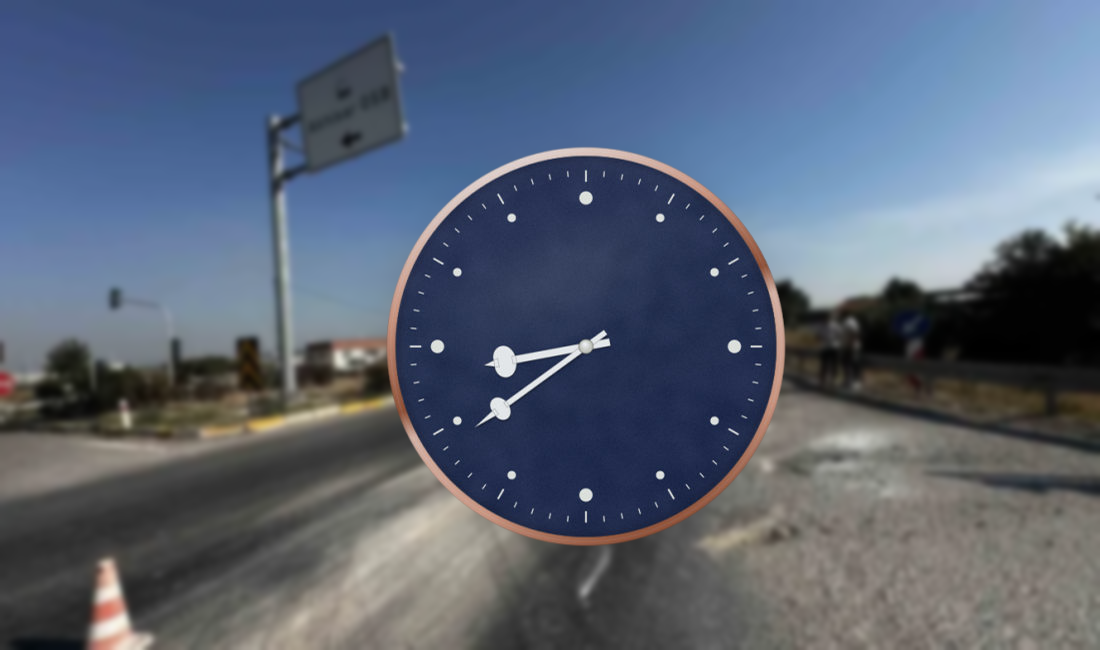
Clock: 8:39
